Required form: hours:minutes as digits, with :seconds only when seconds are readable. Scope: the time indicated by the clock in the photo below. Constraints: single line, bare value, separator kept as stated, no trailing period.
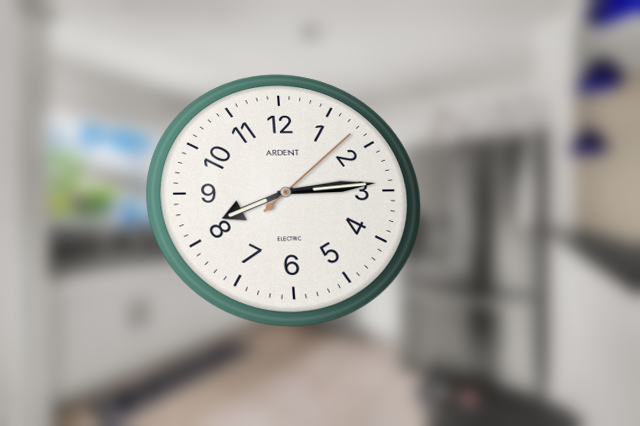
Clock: 8:14:08
